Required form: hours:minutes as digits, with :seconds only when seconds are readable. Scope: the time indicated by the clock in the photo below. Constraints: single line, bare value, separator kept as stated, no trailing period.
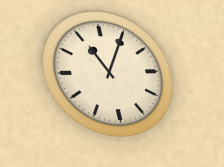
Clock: 11:05
